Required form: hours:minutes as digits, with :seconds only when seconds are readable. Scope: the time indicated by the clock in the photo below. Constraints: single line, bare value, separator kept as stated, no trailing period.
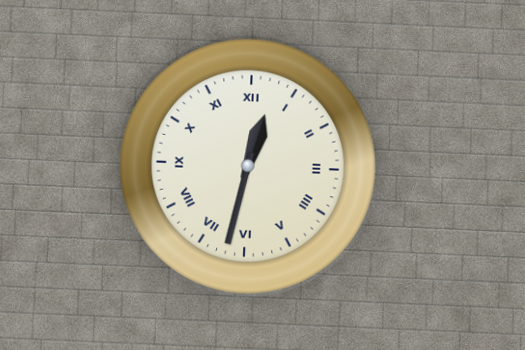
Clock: 12:32
